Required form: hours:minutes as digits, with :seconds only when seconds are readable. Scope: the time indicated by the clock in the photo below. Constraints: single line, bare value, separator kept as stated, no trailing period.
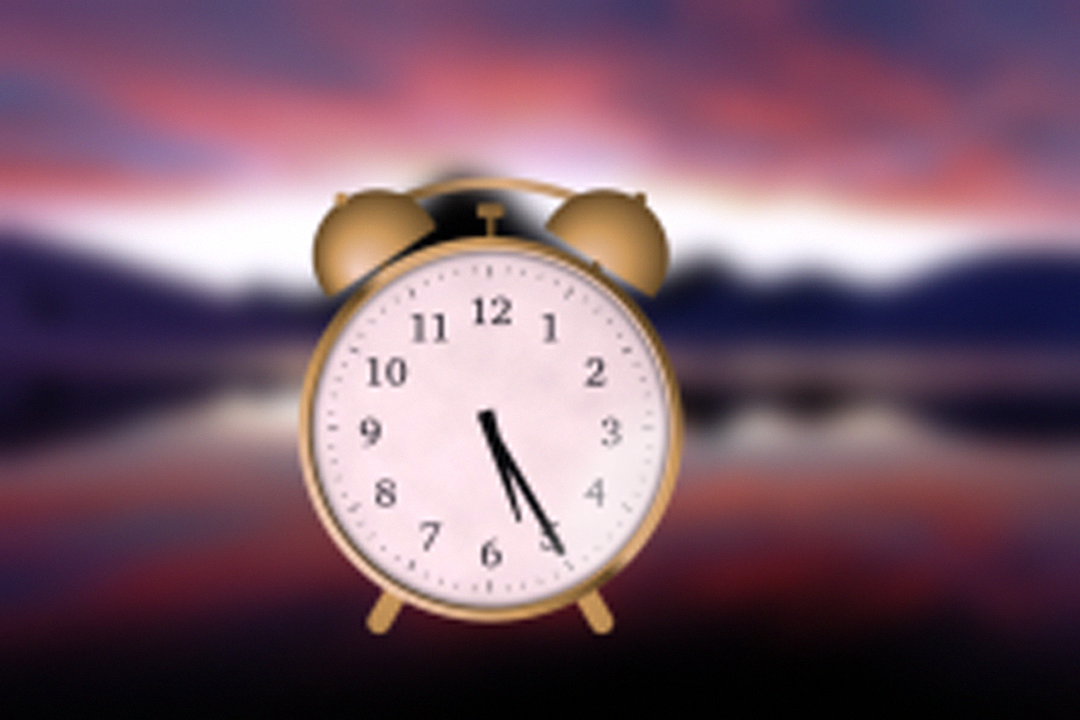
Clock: 5:25
